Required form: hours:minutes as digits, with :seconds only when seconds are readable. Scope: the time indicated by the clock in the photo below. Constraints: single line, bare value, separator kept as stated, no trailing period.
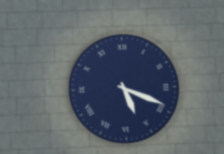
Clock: 5:19
